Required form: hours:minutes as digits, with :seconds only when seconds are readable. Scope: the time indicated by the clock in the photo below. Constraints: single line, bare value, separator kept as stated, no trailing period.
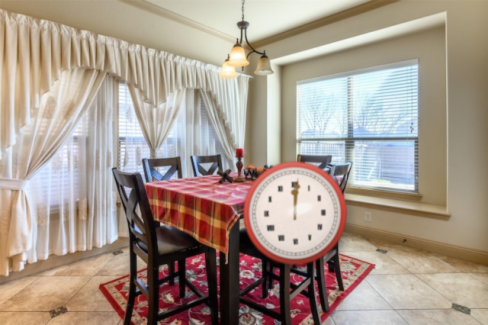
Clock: 12:01
